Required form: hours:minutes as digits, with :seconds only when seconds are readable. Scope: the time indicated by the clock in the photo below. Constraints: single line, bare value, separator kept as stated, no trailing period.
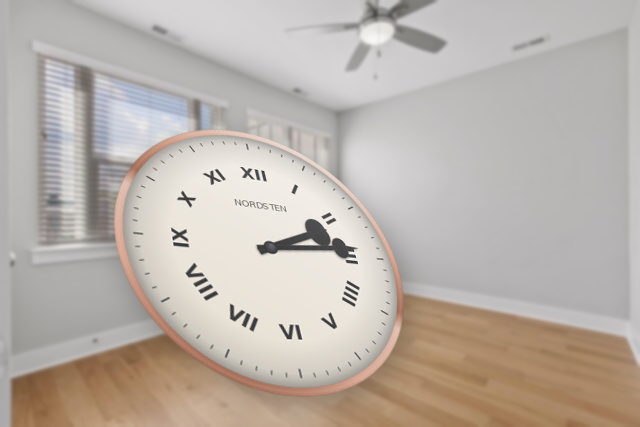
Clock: 2:14
